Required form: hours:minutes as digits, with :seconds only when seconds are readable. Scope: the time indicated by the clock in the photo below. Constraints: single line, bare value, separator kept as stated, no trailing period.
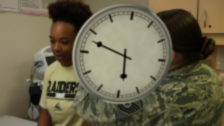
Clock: 5:48
